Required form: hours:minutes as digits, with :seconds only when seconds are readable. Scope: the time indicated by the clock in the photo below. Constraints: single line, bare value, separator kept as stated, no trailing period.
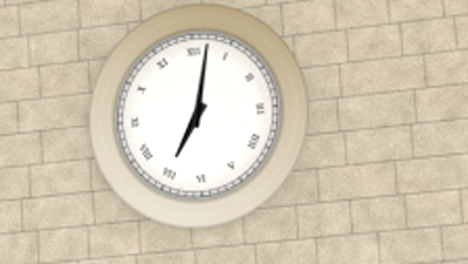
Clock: 7:02
